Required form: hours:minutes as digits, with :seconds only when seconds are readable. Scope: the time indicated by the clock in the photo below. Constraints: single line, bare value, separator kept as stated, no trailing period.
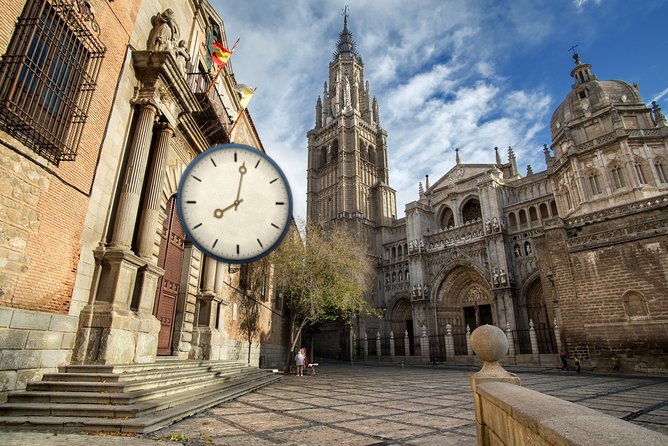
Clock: 8:02
